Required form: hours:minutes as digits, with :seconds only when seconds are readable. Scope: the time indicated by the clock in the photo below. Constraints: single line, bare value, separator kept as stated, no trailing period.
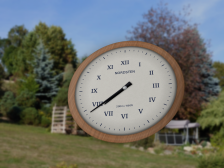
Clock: 7:39
